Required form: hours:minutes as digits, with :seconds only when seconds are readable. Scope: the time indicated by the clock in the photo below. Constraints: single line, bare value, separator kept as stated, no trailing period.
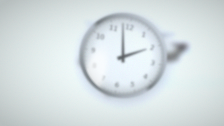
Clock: 1:58
